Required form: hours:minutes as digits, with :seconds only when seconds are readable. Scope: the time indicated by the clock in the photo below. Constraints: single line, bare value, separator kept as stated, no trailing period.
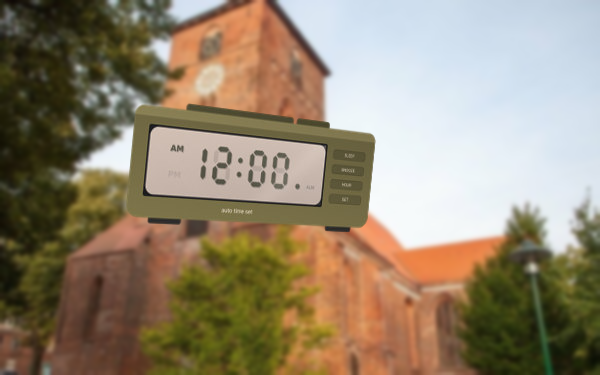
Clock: 12:00
